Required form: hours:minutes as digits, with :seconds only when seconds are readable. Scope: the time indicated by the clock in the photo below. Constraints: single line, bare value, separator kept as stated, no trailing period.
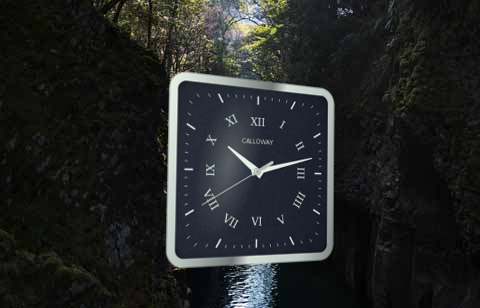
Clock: 10:12:40
